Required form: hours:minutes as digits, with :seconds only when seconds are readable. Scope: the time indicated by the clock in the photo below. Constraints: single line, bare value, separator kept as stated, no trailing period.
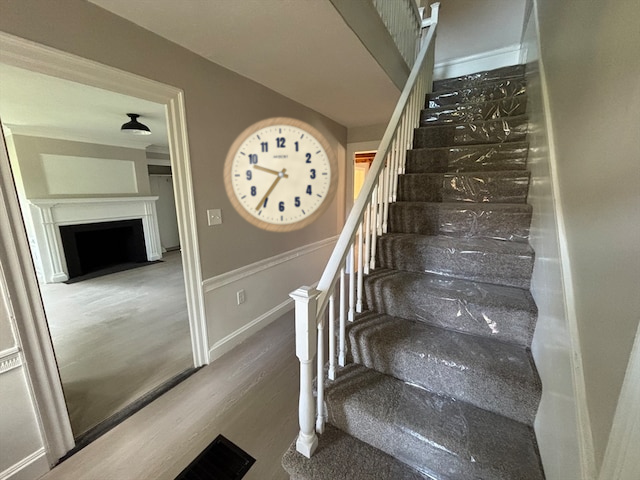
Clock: 9:36
